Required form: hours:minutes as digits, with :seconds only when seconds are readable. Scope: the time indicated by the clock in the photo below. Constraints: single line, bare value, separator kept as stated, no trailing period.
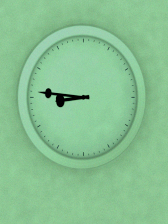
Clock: 8:46
